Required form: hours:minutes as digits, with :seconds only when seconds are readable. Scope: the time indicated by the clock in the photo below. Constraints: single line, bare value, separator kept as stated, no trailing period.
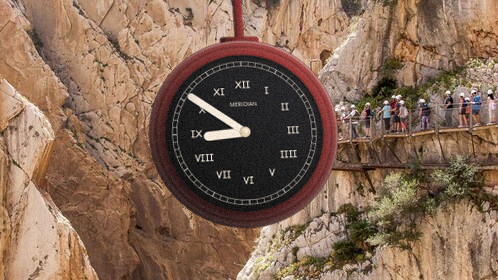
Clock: 8:51
